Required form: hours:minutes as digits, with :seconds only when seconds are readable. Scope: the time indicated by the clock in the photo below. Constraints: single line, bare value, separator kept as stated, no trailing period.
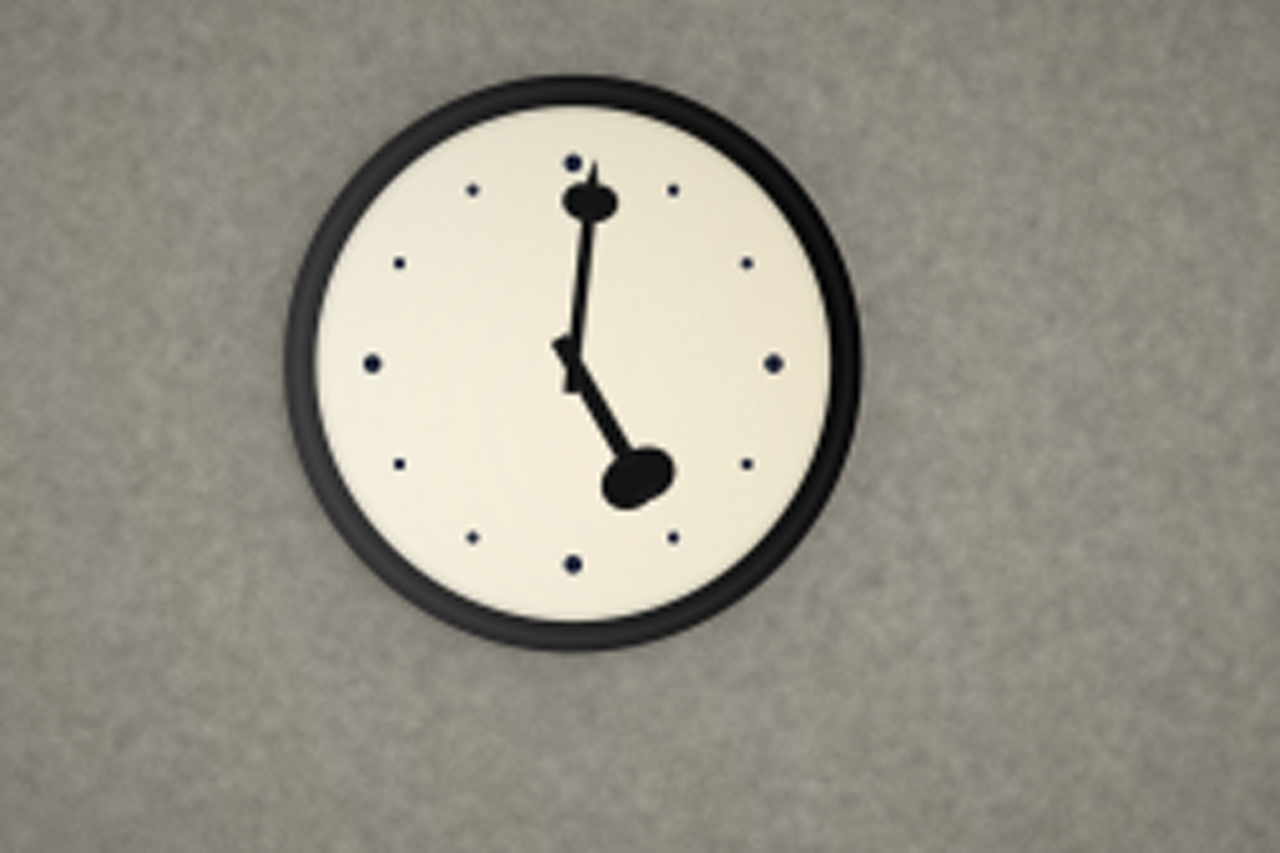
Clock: 5:01
